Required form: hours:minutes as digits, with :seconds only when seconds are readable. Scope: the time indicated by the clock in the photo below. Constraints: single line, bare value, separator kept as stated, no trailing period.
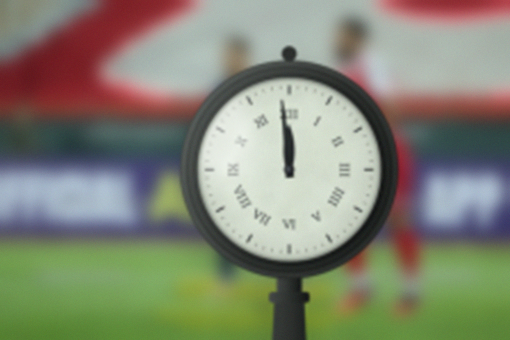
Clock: 11:59
